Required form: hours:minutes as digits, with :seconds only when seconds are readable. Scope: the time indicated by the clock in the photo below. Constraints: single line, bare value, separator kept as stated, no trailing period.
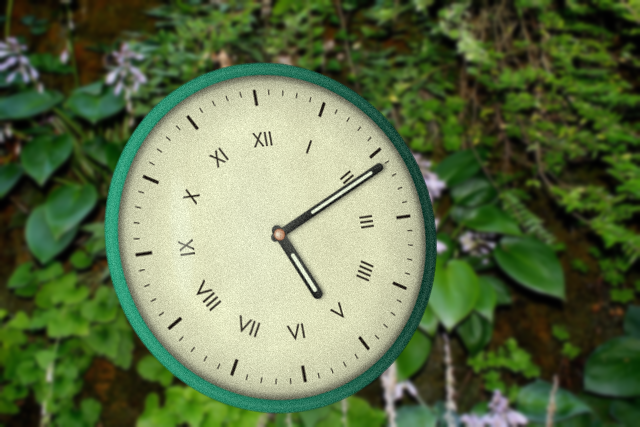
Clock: 5:11
